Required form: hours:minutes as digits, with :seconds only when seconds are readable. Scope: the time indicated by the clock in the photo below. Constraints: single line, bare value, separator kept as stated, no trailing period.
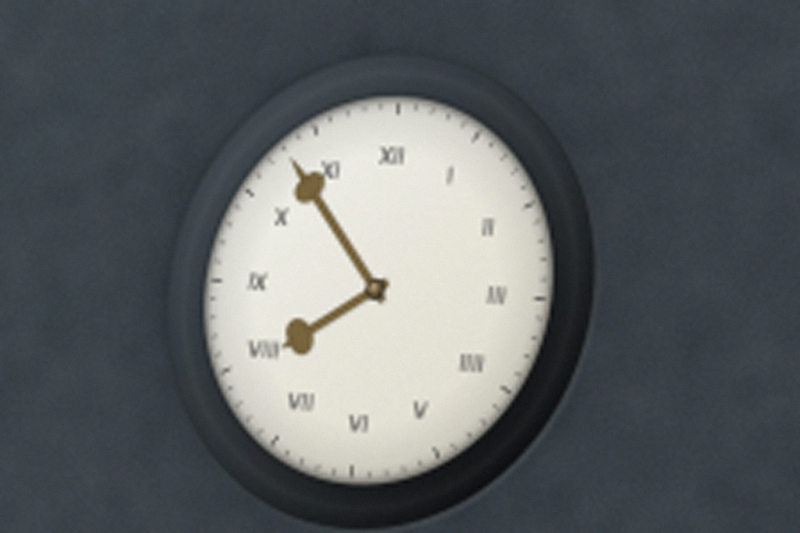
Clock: 7:53
